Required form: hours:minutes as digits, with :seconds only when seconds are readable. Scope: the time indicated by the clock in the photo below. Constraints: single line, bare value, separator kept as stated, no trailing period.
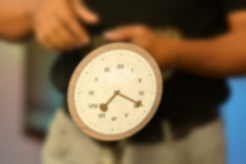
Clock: 7:19
